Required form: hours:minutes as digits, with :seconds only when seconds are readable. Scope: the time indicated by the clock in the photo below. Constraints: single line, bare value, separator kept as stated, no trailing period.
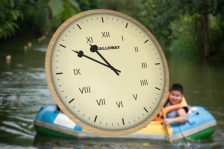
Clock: 10:50
